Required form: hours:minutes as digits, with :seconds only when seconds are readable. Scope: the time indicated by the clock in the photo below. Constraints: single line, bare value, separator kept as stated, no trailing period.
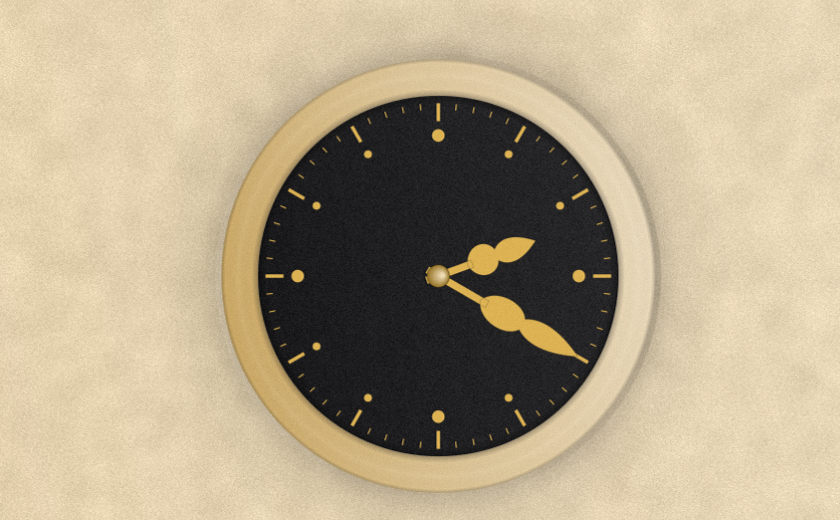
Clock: 2:20
